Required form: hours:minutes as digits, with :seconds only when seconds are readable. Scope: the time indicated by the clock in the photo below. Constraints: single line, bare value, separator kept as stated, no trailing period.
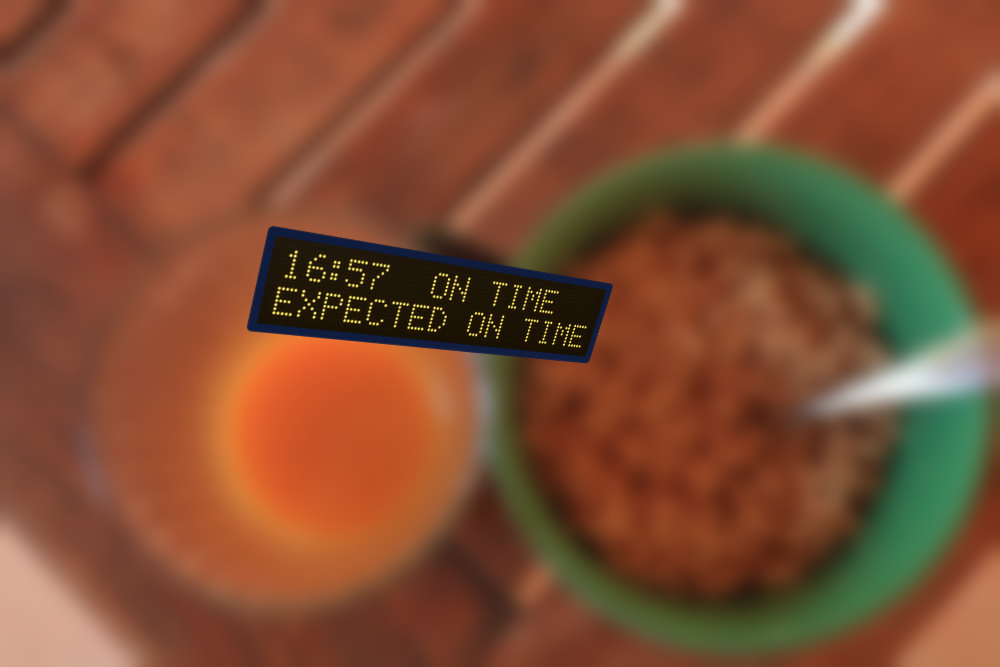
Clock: 16:57
